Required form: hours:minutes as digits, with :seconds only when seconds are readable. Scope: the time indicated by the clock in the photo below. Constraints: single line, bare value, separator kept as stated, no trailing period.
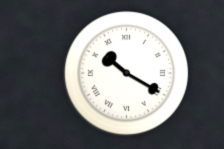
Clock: 10:20
